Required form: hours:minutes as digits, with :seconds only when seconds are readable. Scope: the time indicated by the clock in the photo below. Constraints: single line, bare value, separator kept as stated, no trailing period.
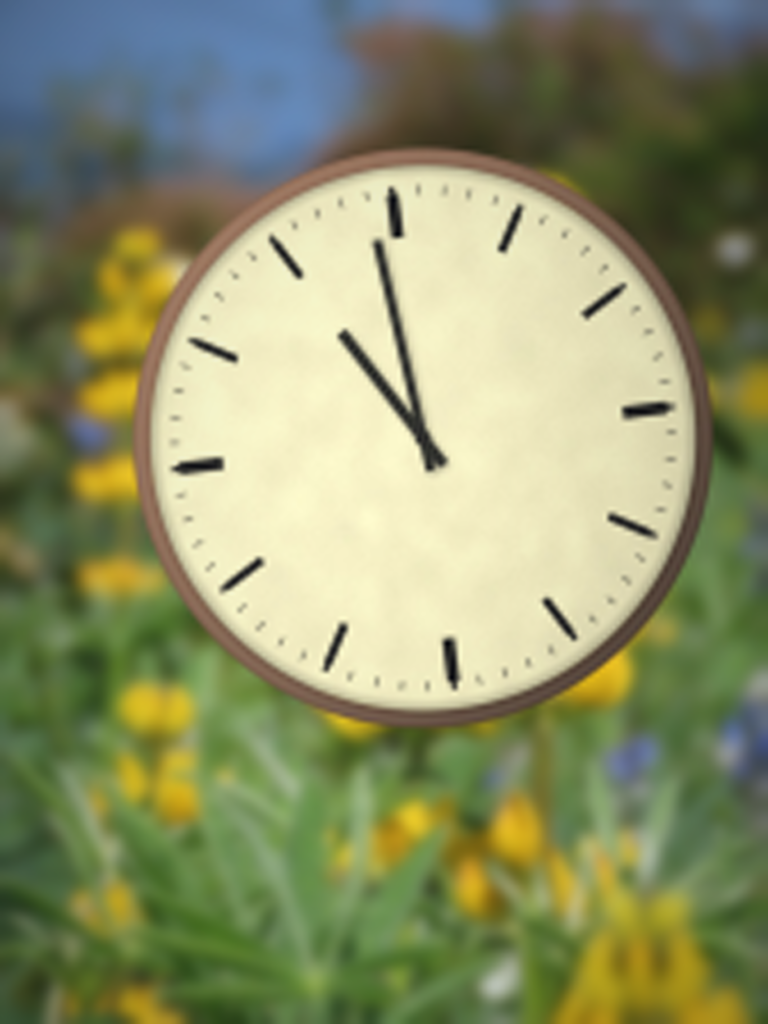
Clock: 10:59
